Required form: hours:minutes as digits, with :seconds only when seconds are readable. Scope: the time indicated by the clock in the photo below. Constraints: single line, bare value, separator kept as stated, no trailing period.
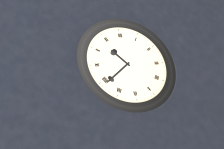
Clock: 10:39
